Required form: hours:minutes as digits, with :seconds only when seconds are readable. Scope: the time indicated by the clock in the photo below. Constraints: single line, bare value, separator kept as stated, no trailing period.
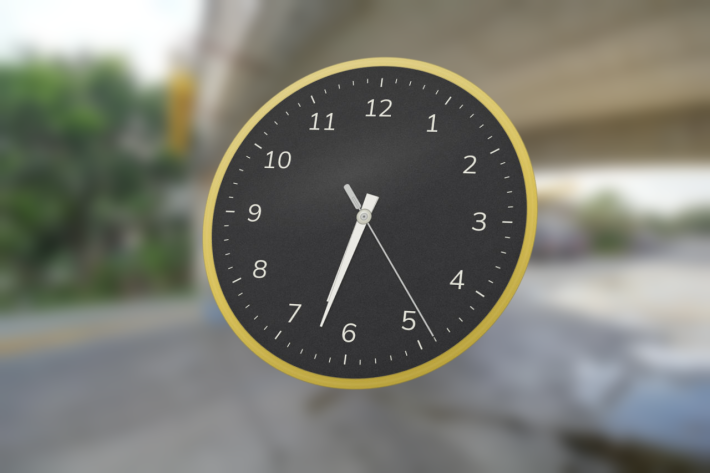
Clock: 6:32:24
